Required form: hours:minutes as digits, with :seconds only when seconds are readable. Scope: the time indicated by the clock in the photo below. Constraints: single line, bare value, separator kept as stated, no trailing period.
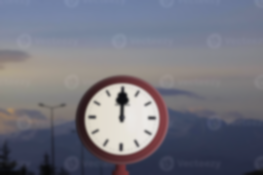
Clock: 12:00
